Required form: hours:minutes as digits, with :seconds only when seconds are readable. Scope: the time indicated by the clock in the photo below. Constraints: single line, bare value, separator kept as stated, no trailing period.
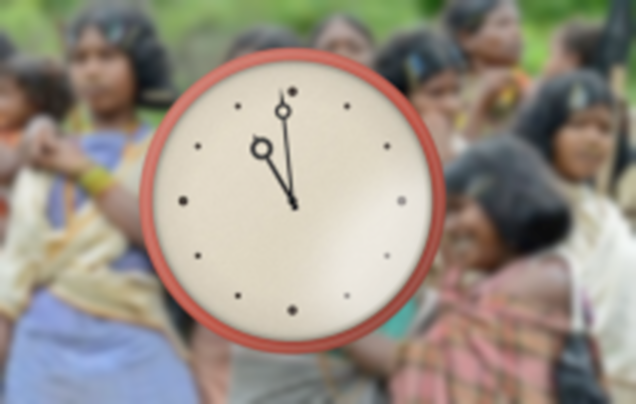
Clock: 10:59
